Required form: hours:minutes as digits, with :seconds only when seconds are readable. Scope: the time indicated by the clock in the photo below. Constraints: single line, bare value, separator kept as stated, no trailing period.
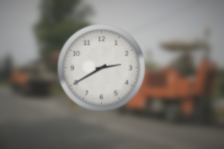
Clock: 2:40
